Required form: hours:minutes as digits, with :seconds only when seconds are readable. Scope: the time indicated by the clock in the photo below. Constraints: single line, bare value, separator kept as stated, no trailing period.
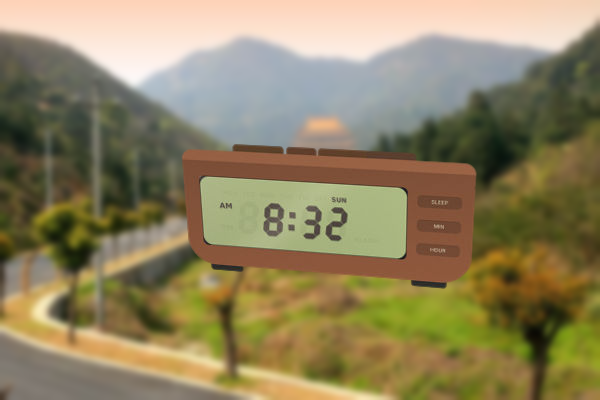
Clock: 8:32
